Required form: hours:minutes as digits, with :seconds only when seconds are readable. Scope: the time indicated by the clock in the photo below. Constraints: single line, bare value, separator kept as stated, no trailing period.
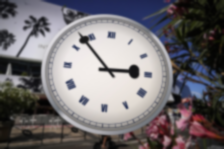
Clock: 2:53
